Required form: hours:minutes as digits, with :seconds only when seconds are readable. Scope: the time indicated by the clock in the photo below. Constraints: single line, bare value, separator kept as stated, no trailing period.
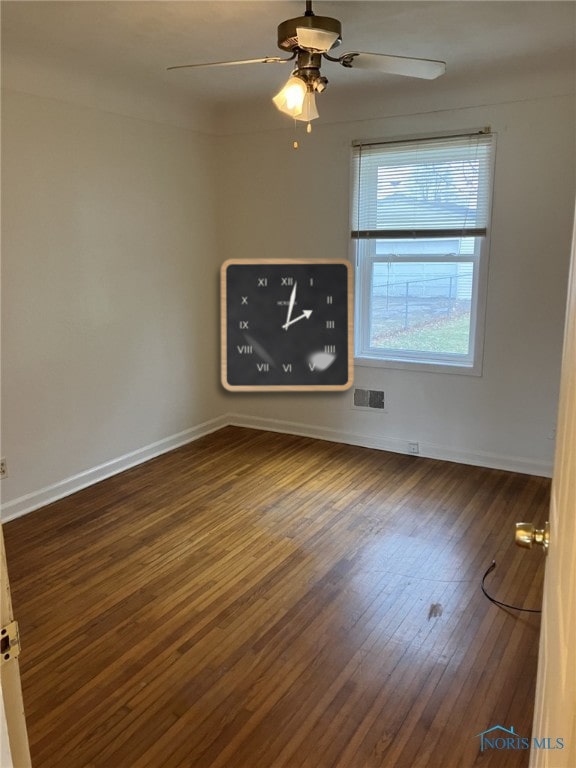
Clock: 2:02
